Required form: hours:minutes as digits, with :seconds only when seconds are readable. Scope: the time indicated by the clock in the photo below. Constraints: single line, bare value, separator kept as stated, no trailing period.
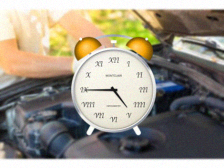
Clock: 4:45
